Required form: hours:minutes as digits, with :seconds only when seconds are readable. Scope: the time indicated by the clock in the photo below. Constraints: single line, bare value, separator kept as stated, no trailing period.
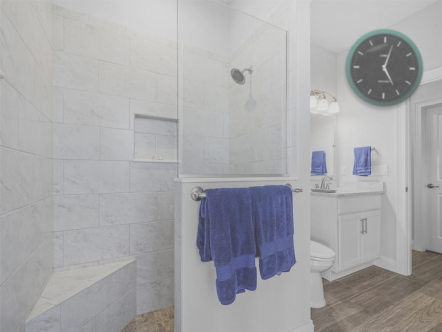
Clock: 5:03
